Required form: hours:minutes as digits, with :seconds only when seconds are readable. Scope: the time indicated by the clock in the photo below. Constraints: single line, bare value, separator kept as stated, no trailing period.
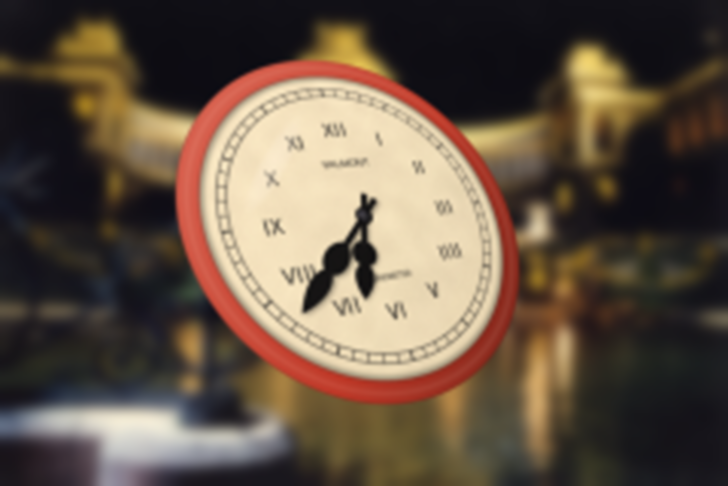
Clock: 6:38
